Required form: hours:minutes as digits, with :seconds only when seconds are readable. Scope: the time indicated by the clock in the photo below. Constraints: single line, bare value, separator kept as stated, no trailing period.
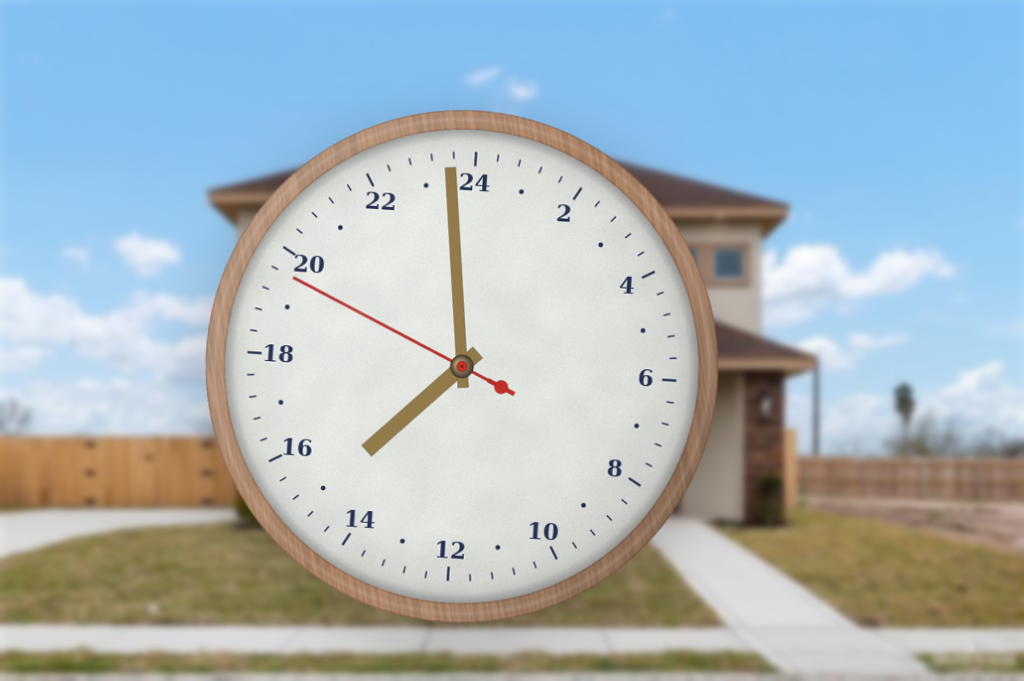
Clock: 14:58:49
